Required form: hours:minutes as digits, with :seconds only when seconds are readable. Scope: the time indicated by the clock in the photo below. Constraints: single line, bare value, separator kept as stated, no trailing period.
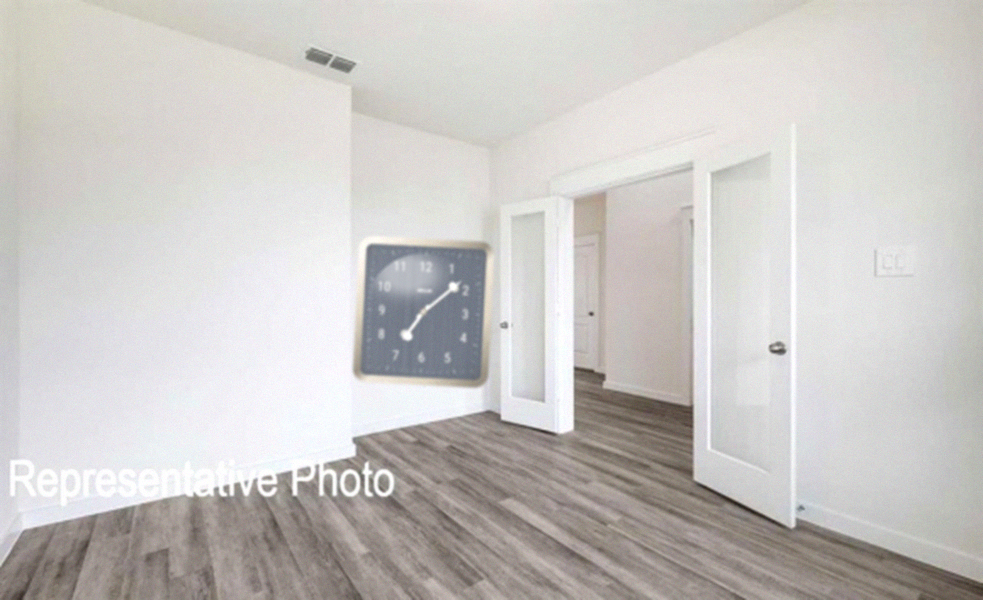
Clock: 7:08
